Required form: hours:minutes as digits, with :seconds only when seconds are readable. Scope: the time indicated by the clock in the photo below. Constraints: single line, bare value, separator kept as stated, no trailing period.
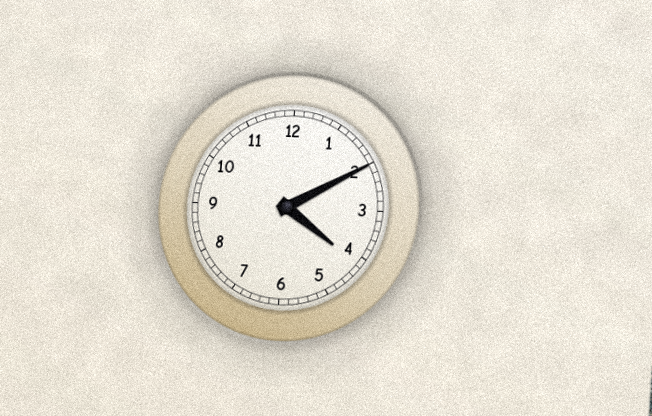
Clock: 4:10
